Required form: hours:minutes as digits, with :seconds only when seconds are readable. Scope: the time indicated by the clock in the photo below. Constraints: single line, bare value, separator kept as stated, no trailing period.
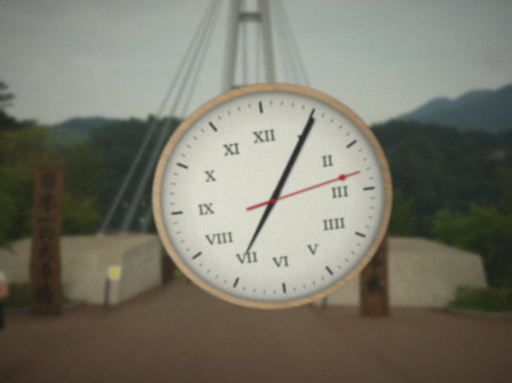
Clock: 7:05:13
